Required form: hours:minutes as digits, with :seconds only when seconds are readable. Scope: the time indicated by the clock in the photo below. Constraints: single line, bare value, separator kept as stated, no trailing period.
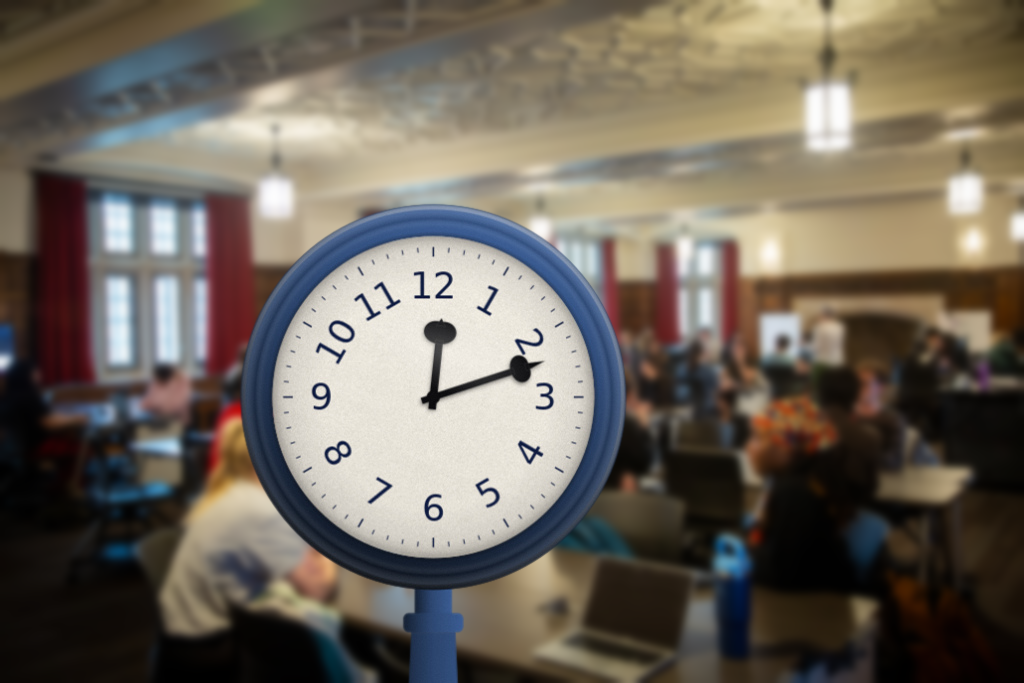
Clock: 12:12
